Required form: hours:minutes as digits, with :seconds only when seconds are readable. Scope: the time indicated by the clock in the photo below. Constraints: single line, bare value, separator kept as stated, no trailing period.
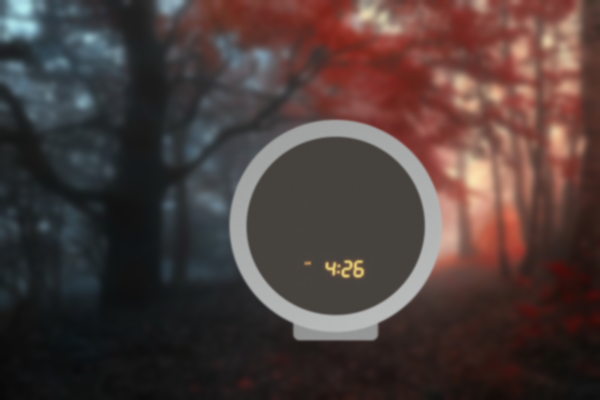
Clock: 4:26
